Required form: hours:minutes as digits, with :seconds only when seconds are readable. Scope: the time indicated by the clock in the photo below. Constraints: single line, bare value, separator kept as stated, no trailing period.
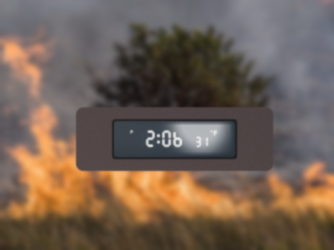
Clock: 2:06
